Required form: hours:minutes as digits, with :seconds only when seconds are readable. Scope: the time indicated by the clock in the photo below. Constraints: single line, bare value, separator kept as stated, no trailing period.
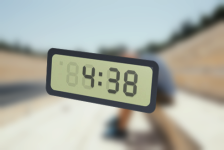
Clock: 4:38
